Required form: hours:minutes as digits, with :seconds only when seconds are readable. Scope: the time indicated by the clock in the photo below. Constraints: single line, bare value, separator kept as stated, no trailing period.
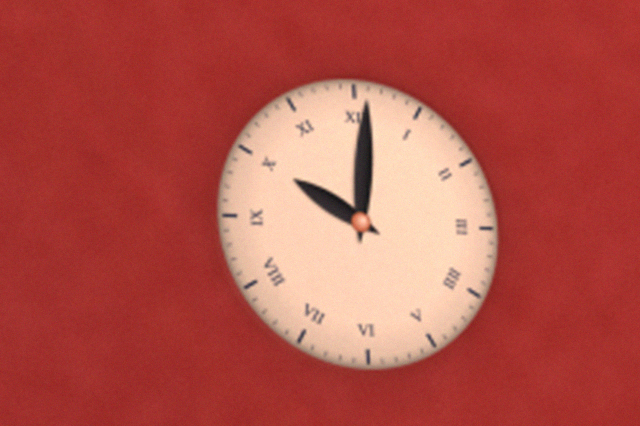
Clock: 10:01
